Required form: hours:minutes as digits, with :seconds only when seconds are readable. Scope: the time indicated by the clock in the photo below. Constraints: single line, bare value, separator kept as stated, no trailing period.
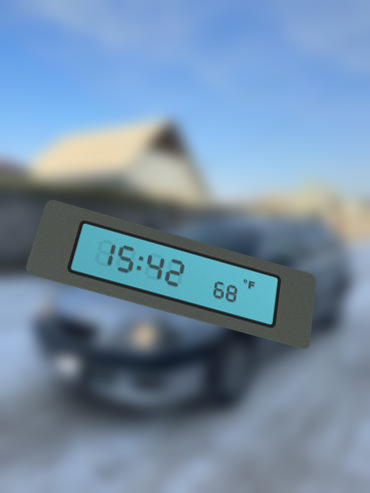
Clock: 15:42
